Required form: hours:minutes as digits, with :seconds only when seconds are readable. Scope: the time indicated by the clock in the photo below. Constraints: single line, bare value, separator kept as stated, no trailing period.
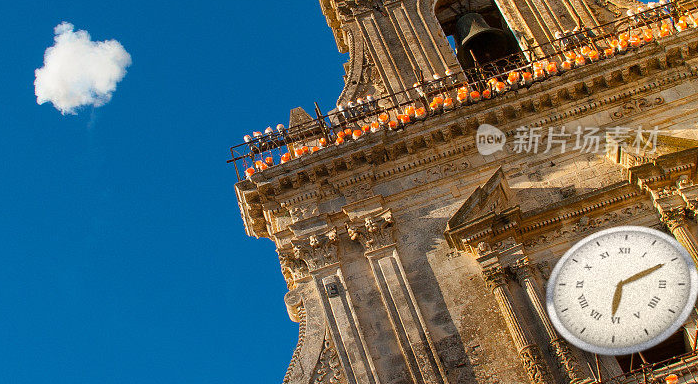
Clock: 6:10
